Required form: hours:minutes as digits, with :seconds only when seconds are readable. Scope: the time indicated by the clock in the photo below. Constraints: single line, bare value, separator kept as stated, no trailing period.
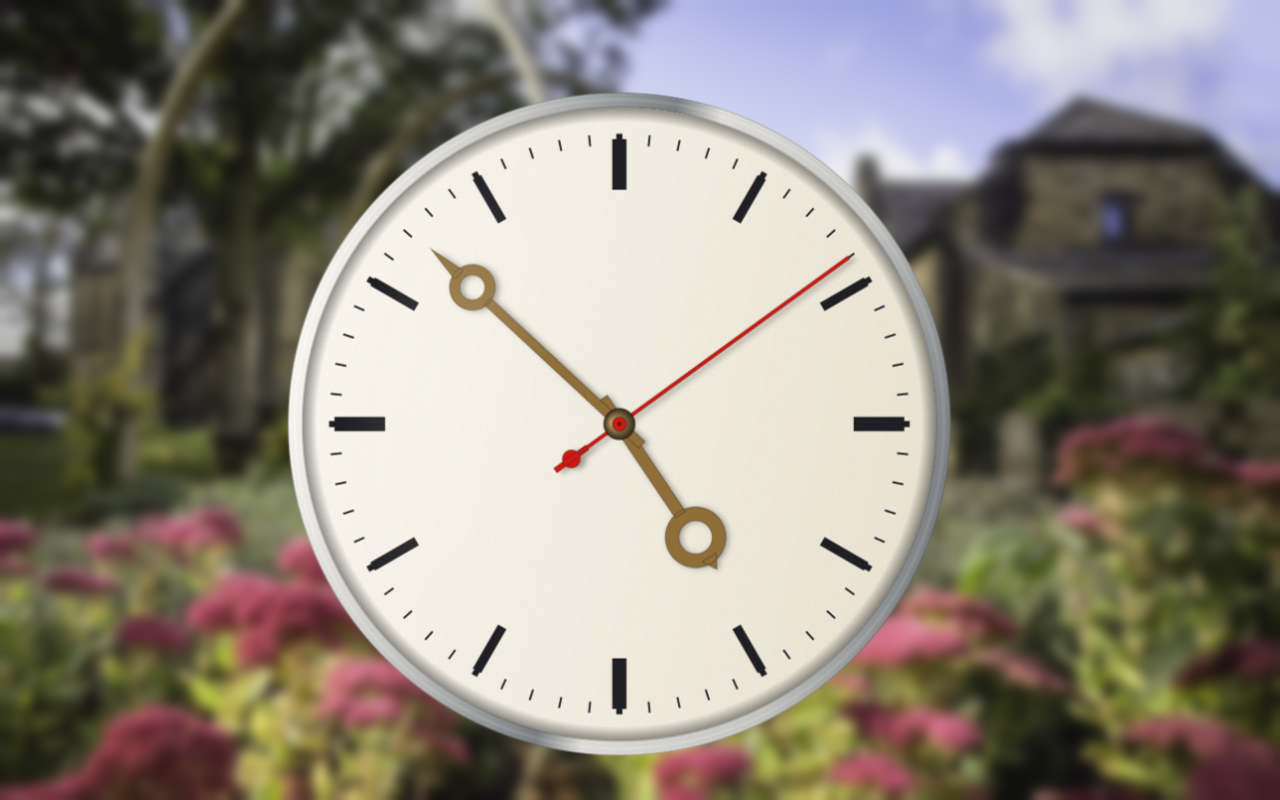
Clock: 4:52:09
